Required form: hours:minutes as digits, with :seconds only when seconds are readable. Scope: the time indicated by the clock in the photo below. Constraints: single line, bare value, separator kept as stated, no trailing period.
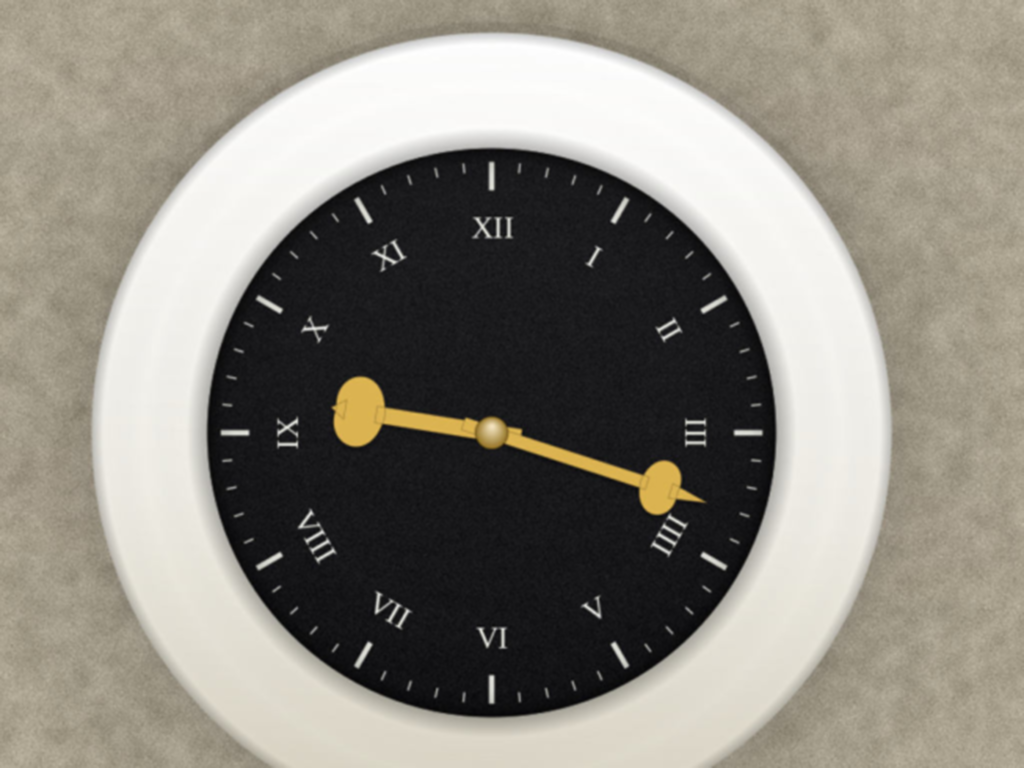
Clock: 9:18
